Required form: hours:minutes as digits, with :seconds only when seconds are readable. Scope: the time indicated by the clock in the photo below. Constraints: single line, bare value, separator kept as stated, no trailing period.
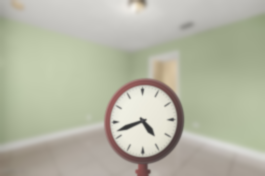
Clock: 4:42
